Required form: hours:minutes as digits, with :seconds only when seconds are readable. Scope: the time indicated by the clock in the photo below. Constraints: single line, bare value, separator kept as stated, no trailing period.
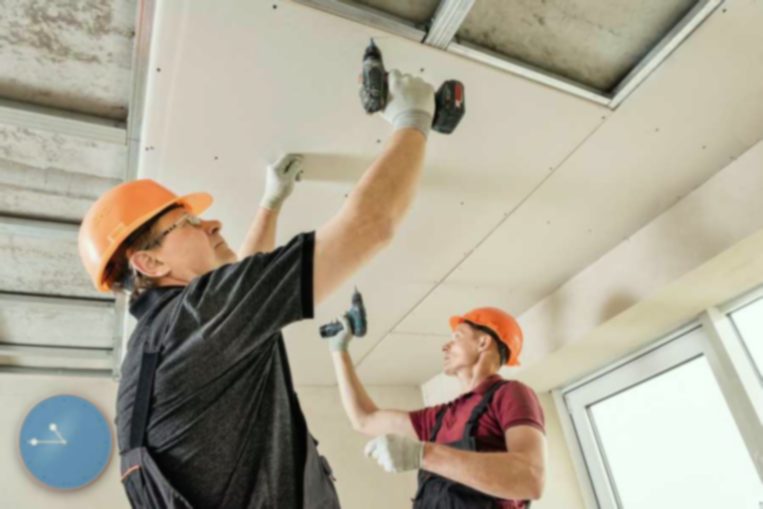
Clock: 10:45
